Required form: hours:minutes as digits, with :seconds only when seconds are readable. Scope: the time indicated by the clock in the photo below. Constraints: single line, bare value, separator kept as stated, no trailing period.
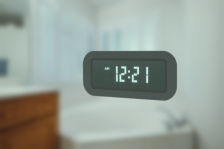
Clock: 12:21
